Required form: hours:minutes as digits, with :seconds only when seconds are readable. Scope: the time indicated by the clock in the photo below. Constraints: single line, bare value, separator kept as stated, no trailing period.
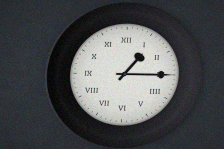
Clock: 1:15
